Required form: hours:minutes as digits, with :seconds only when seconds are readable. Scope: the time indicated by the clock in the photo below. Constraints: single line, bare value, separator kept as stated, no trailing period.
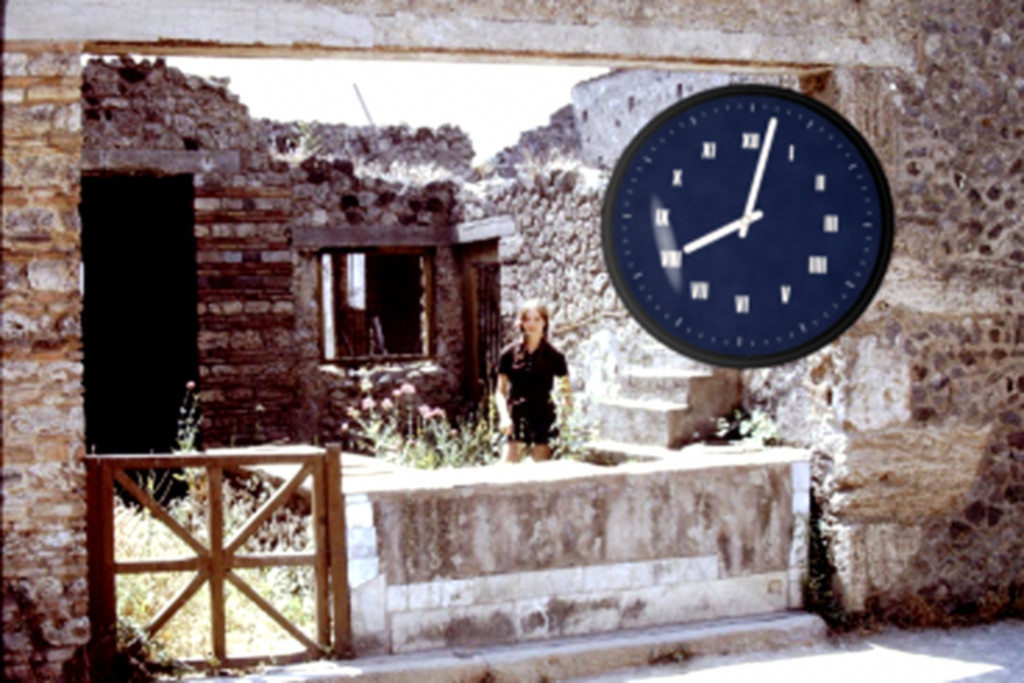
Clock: 8:02
